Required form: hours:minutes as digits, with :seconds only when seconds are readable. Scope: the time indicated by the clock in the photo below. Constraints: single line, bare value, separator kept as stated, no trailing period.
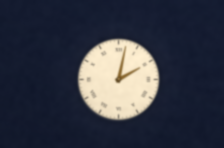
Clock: 2:02
